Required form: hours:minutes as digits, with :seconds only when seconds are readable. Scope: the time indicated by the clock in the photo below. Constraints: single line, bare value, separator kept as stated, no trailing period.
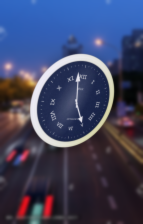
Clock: 4:58
